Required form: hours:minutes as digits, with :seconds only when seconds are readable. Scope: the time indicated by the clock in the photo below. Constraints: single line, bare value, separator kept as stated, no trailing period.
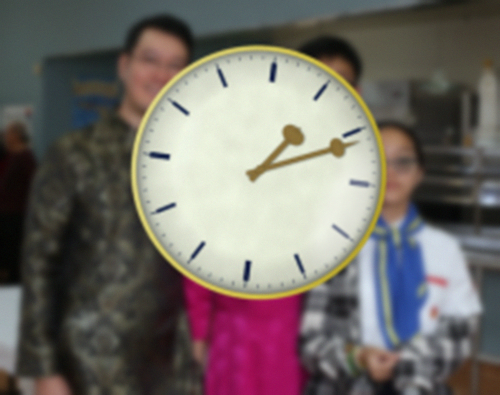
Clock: 1:11
